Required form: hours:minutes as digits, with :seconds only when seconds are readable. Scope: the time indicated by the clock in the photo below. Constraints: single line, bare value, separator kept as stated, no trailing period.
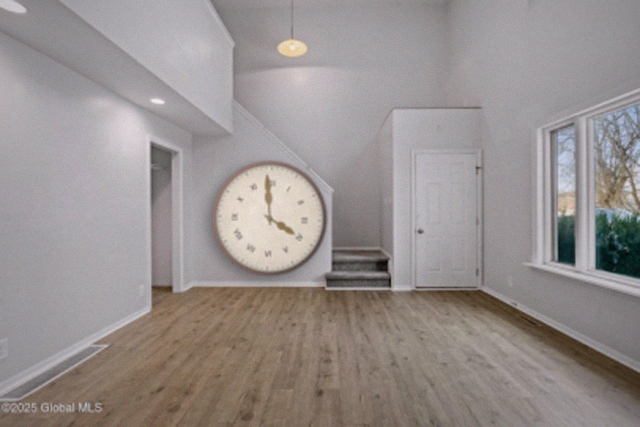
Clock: 3:59
